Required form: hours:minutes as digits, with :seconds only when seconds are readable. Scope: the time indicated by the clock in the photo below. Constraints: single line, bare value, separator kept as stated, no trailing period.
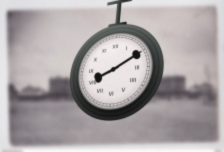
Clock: 8:10
